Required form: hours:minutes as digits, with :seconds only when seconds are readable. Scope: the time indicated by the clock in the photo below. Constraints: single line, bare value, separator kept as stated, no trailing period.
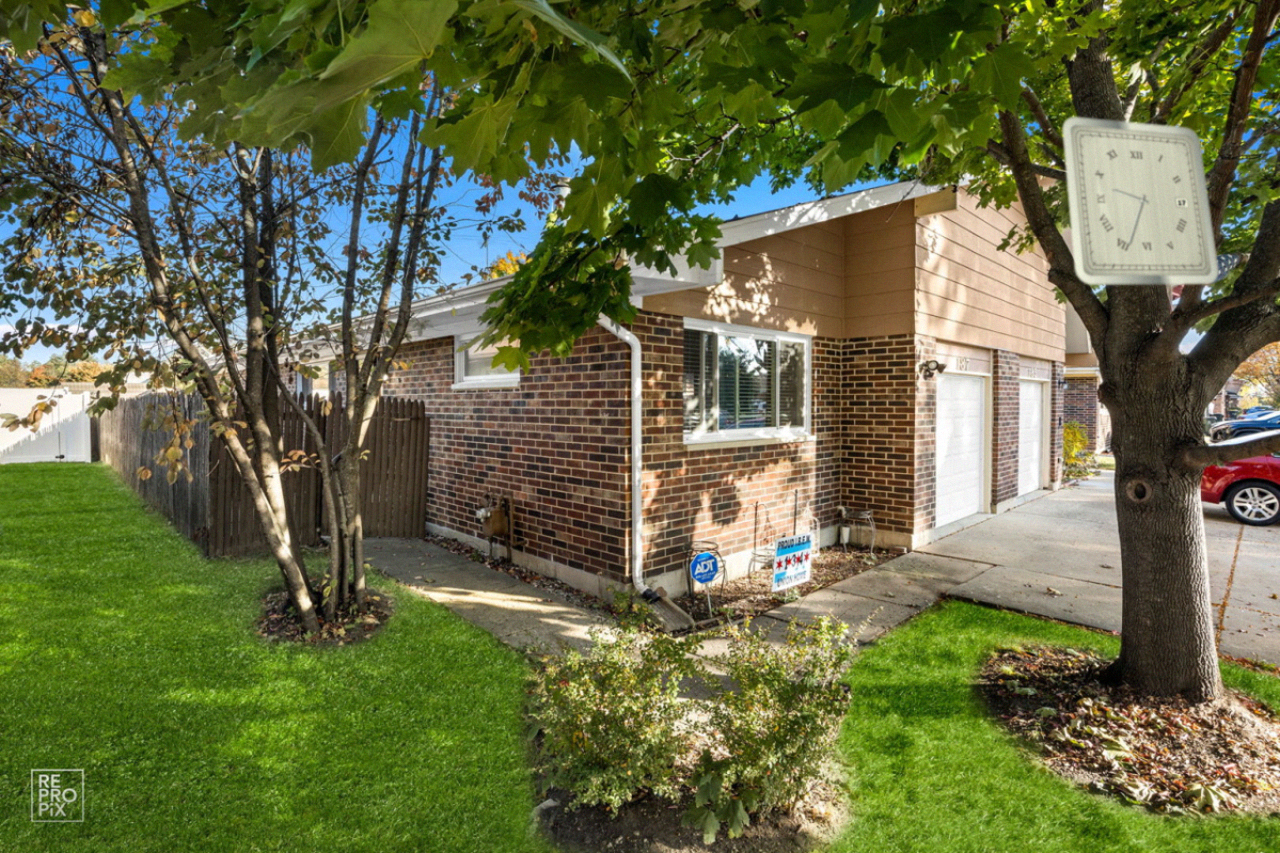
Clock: 9:34
